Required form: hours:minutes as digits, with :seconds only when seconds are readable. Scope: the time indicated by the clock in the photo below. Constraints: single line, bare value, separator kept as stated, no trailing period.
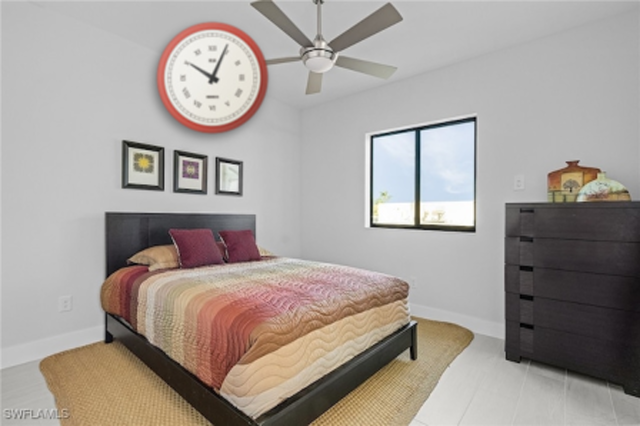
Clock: 10:04
